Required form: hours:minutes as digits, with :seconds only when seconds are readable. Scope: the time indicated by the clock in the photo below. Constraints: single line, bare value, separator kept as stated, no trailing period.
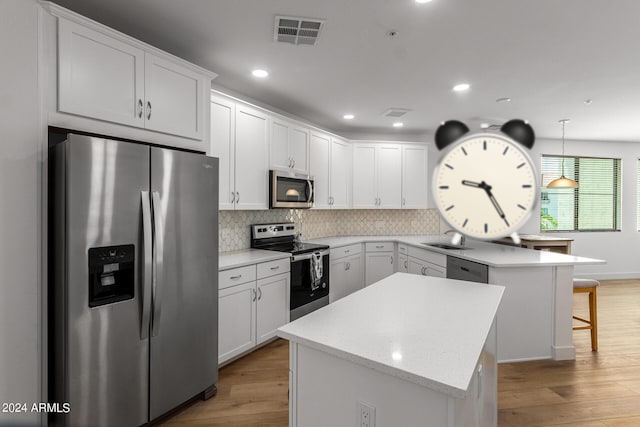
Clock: 9:25
